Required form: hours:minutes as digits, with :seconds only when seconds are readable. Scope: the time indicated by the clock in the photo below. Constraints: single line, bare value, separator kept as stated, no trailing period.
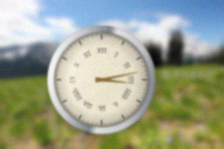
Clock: 3:13
